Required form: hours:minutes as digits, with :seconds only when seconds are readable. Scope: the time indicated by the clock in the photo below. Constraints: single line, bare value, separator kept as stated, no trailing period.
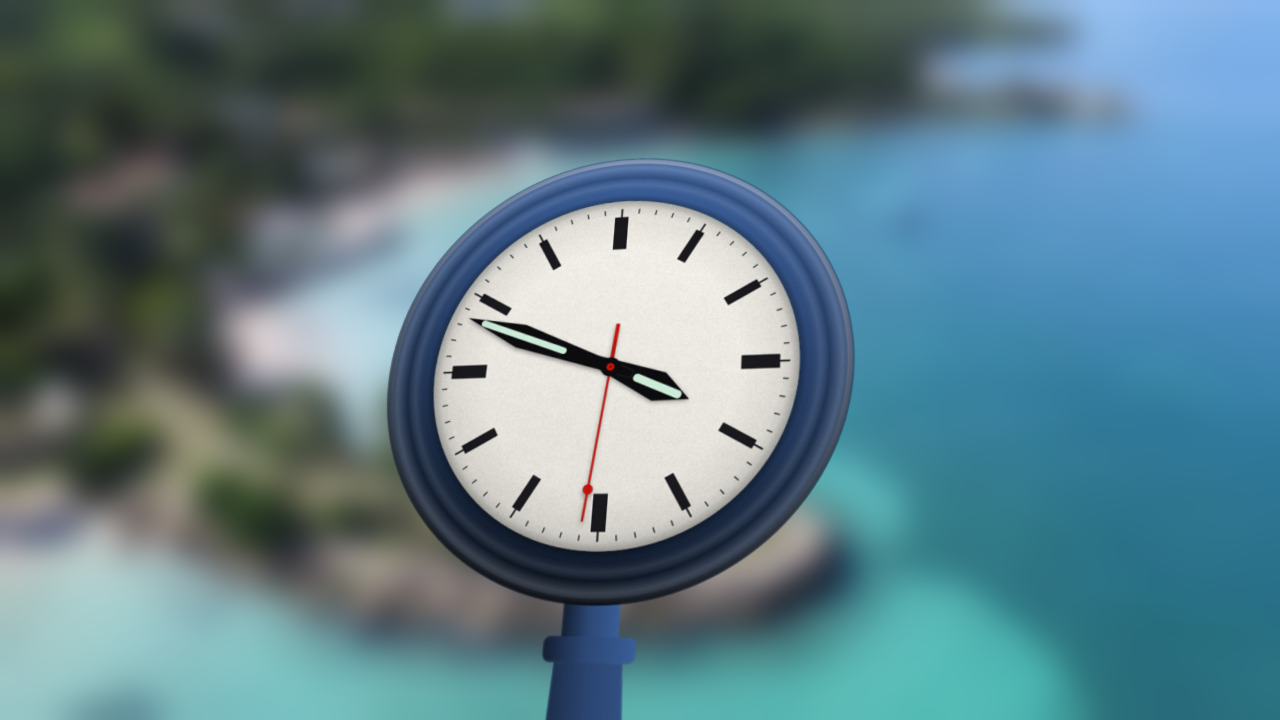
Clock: 3:48:31
